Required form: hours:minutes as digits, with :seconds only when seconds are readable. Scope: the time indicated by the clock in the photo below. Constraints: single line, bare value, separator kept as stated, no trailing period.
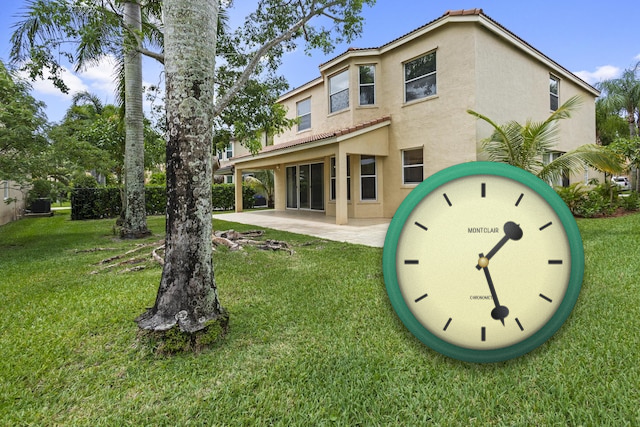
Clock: 1:27
